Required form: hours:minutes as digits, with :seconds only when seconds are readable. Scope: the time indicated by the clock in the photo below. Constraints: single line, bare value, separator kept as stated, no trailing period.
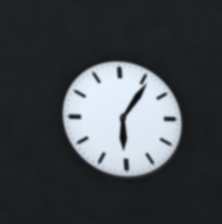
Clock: 6:06
